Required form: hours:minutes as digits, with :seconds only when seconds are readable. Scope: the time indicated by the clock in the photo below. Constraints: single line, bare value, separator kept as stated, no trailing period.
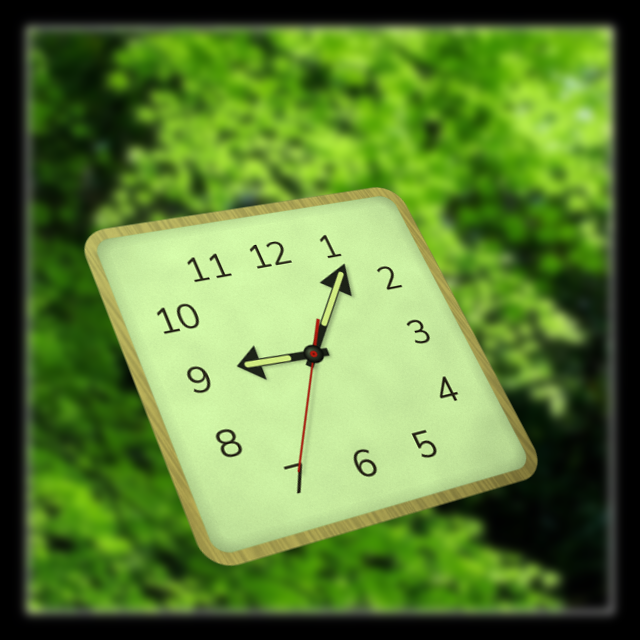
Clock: 9:06:35
